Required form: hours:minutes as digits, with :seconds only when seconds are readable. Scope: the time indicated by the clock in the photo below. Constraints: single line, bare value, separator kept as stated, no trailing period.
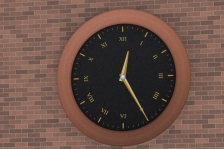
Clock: 12:25
